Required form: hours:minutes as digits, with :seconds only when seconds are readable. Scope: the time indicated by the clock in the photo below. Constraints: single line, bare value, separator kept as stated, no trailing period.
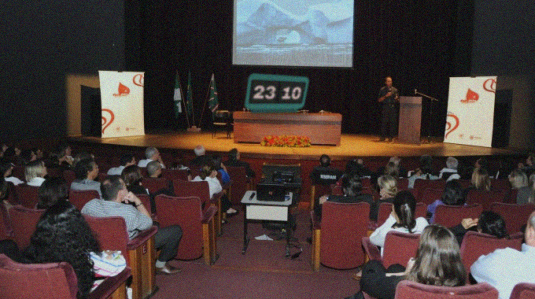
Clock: 23:10
